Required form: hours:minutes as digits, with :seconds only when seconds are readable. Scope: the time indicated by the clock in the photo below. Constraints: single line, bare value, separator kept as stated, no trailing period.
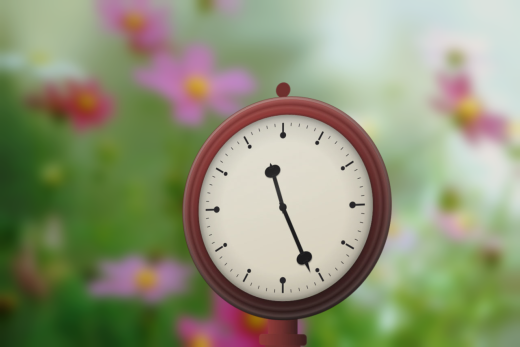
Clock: 11:26
